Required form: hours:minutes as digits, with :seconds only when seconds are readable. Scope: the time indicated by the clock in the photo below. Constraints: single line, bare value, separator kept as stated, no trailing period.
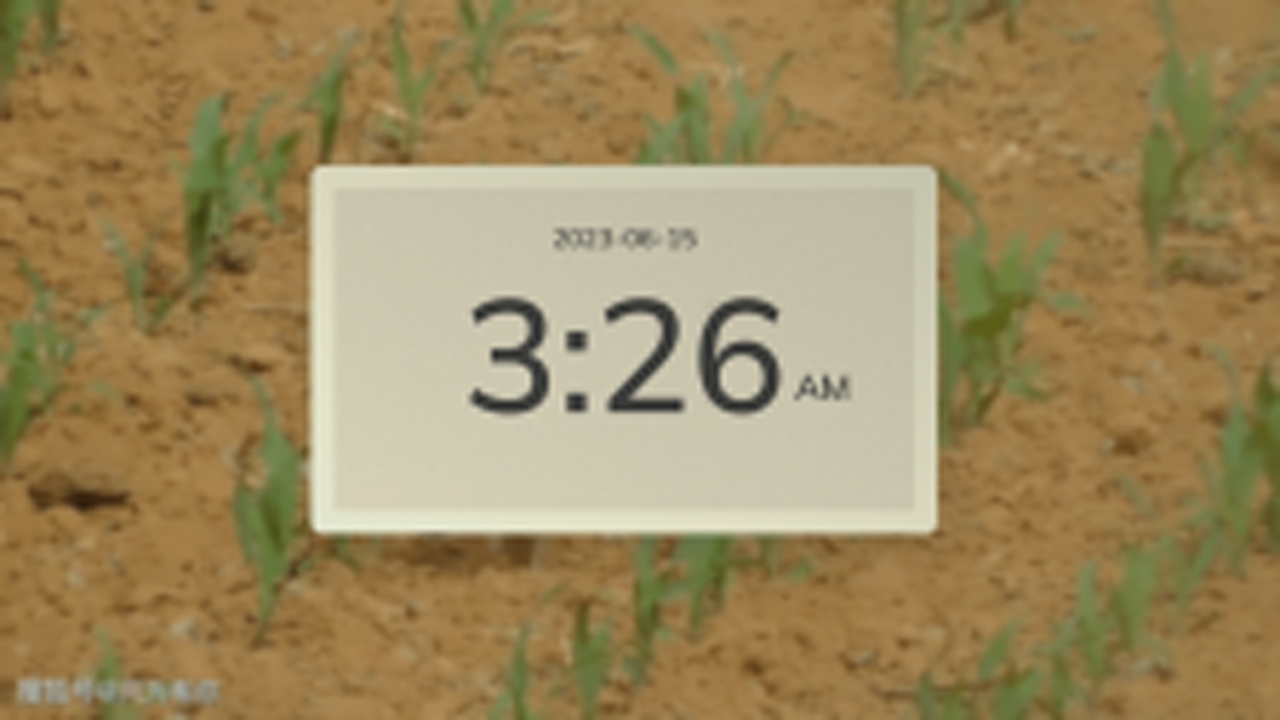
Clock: 3:26
